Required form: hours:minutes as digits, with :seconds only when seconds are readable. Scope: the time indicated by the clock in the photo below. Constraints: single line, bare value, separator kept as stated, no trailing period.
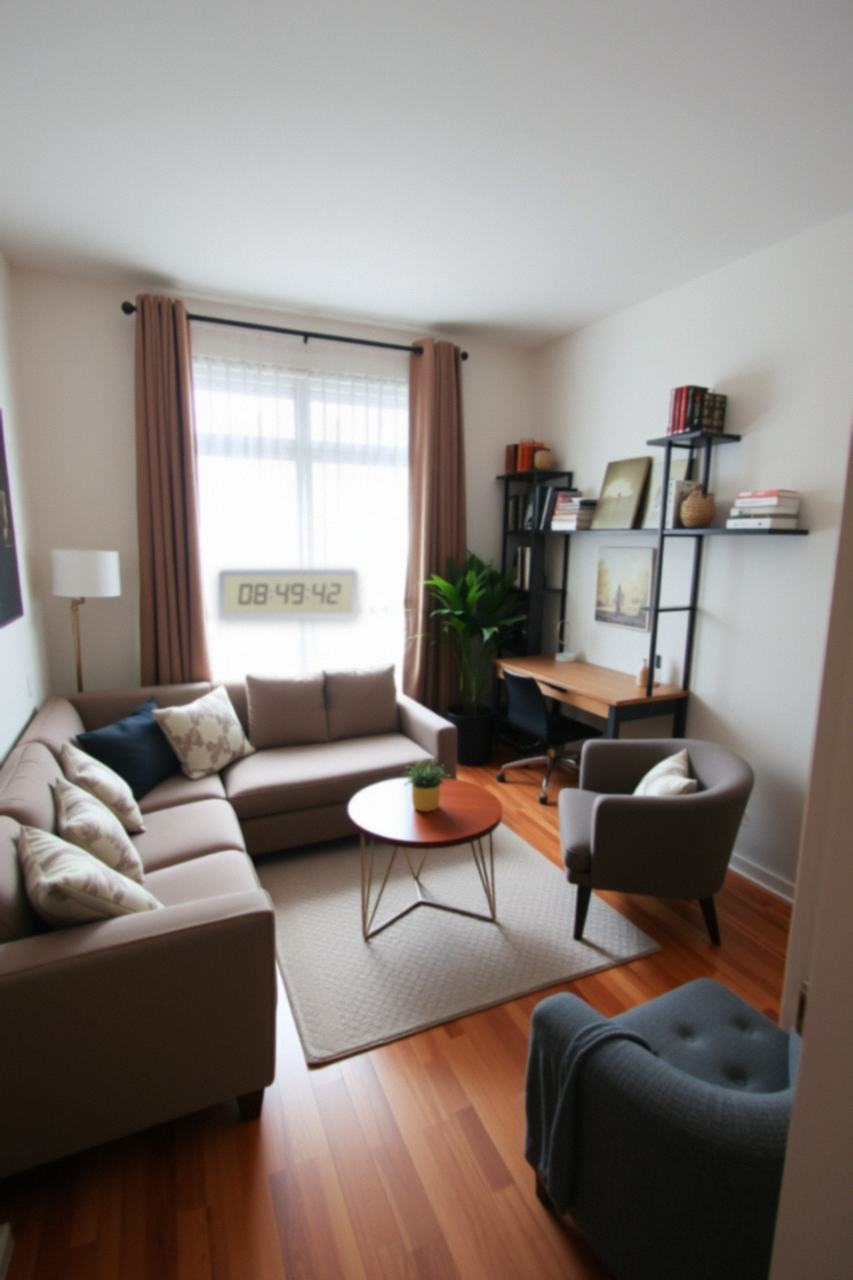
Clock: 8:49:42
